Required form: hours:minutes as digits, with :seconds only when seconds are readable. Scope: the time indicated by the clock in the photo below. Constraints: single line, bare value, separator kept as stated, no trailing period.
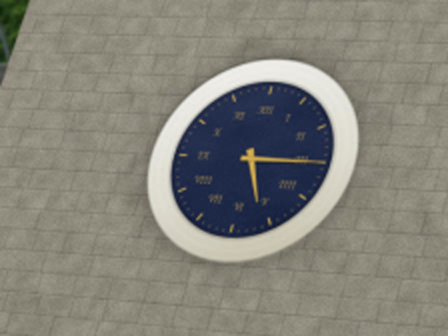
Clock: 5:15
